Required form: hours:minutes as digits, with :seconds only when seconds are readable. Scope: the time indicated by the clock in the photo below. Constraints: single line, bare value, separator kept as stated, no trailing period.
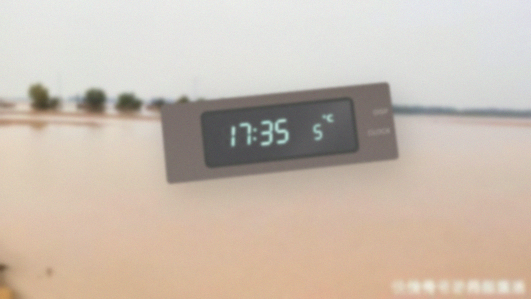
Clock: 17:35
